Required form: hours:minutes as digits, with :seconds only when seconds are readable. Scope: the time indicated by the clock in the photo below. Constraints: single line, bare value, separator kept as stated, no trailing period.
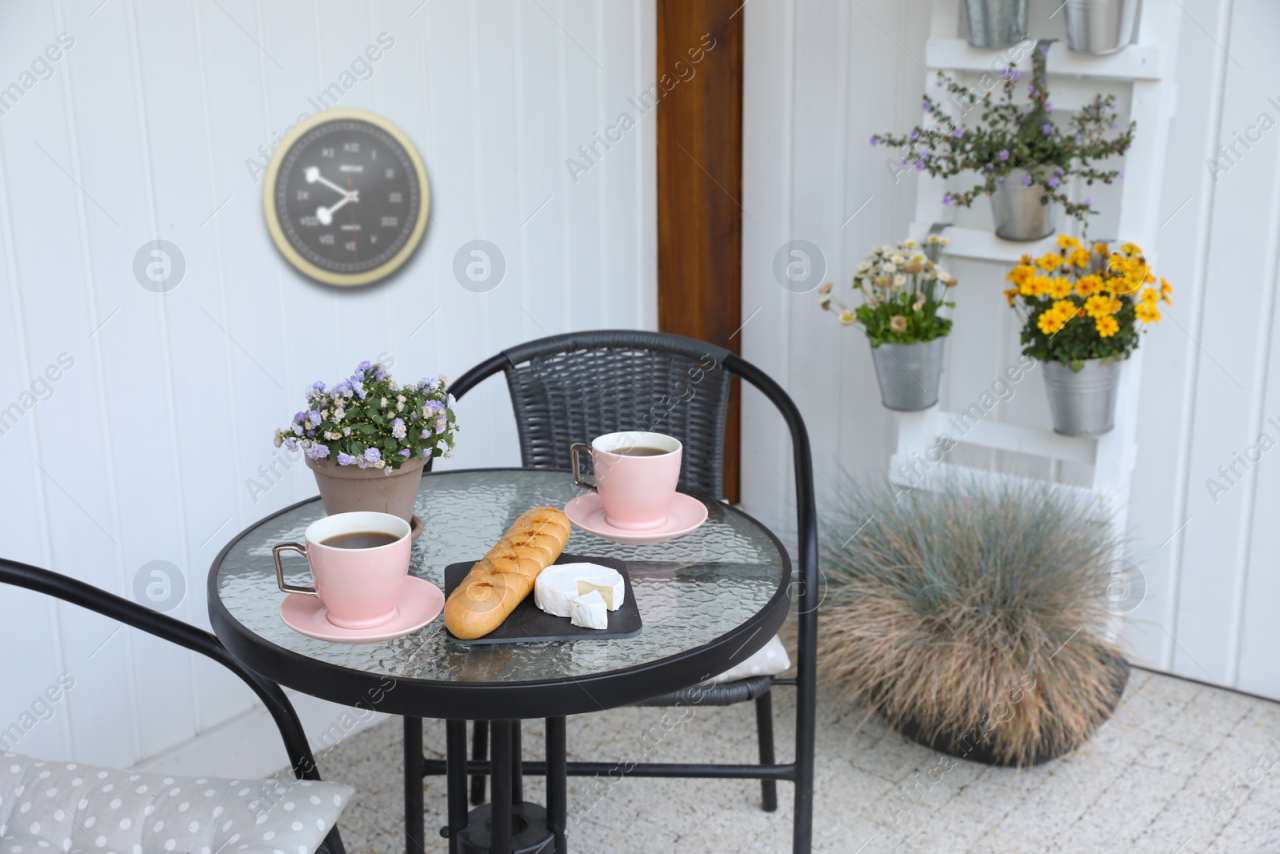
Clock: 7:49:29
